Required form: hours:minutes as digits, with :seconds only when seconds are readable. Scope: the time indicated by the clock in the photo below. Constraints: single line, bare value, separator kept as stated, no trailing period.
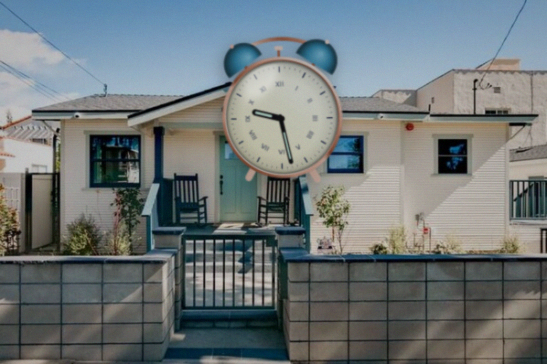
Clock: 9:28
